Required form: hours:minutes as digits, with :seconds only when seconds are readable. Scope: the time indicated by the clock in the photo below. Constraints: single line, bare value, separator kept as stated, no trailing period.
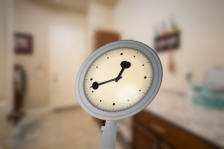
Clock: 12:42
